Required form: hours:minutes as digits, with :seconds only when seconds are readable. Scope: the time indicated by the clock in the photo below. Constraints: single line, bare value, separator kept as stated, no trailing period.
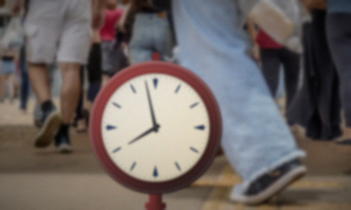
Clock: 7:58
